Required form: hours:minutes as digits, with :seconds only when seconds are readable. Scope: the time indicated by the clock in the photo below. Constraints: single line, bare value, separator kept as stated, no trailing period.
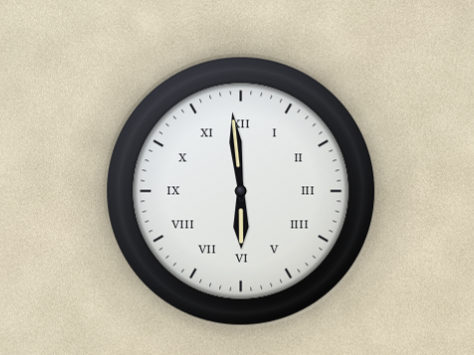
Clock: 5:59
